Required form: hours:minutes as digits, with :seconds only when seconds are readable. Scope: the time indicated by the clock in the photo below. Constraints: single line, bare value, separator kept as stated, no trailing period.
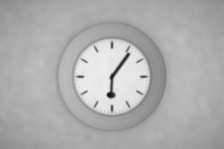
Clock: 6:06
